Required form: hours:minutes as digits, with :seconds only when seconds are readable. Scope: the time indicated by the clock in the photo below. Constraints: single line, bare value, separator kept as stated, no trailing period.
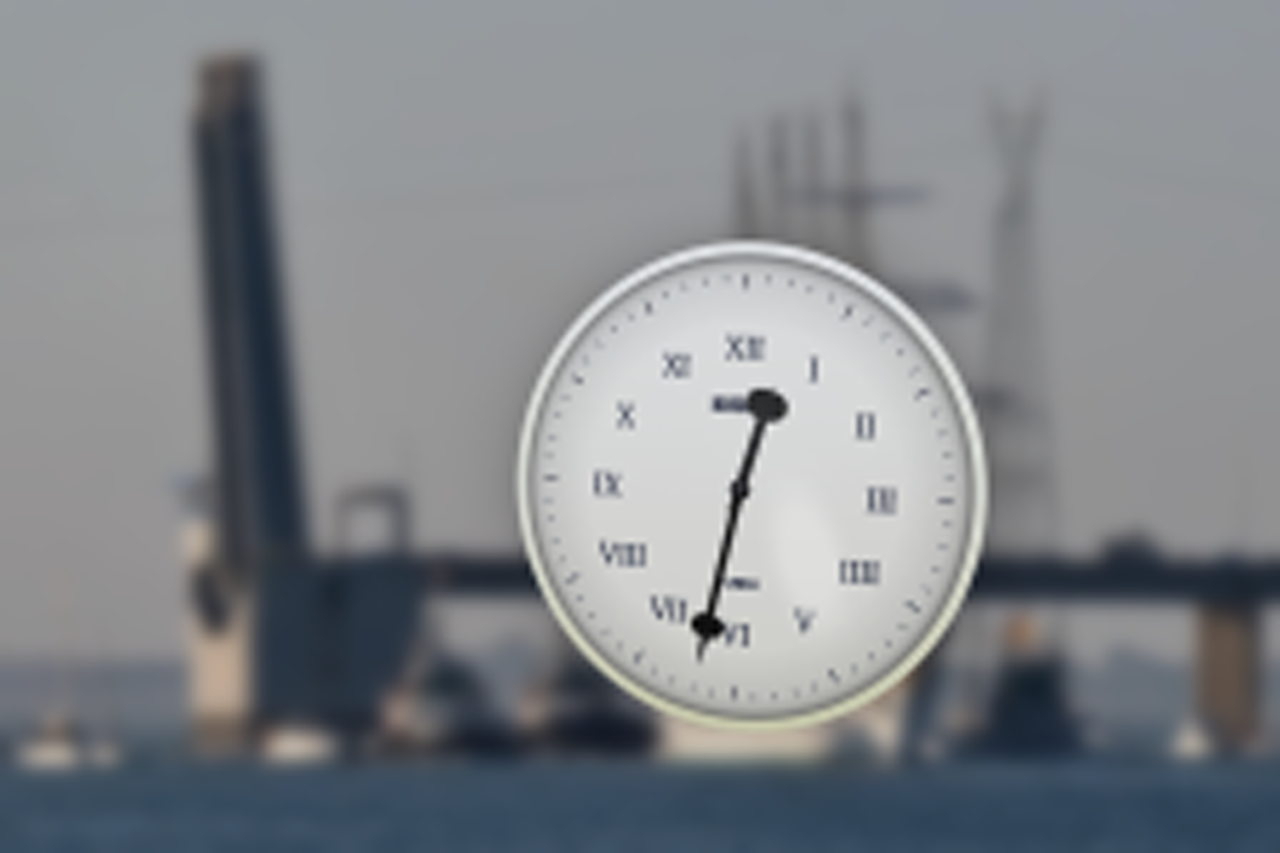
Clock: 12:32
